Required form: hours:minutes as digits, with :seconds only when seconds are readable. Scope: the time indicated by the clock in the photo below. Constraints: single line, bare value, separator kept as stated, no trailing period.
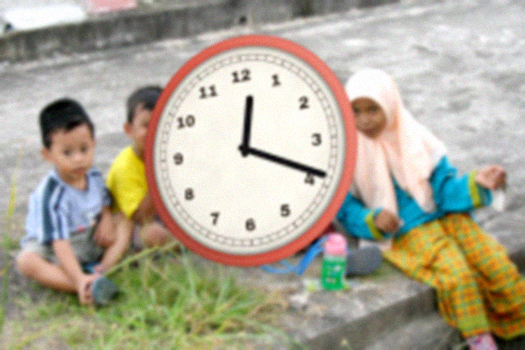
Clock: 12:19
